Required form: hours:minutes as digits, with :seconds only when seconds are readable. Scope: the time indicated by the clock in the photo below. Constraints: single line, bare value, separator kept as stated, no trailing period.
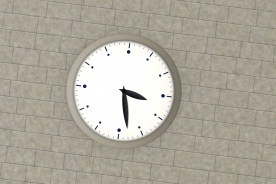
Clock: 3:28
